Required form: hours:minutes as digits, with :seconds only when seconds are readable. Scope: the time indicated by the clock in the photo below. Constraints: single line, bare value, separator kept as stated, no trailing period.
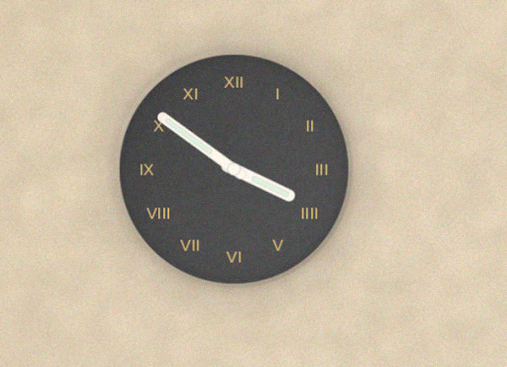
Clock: 3:51
